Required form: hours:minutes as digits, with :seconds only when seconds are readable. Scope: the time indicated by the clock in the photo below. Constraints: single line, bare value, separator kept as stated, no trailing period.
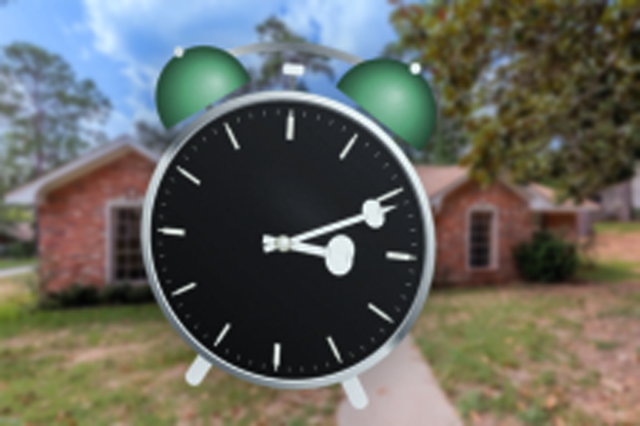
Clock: 3:11
